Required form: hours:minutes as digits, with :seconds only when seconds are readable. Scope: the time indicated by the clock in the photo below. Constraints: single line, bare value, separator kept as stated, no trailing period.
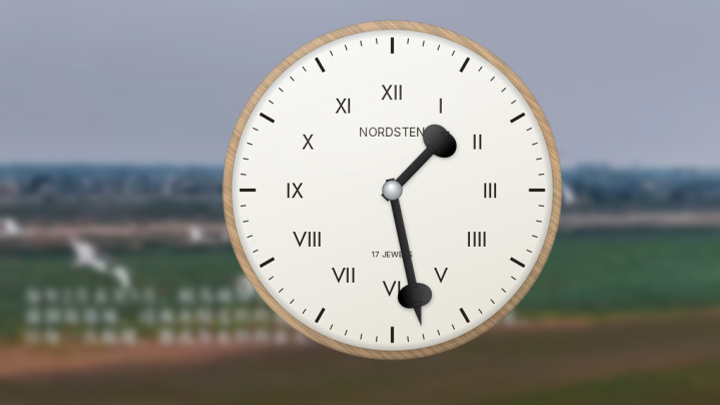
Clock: 1:28
